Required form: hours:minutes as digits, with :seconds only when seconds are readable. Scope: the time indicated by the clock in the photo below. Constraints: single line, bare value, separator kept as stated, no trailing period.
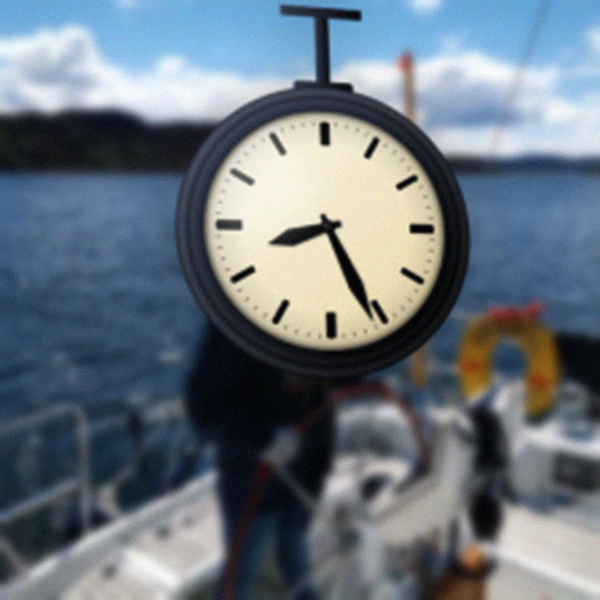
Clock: 8:26
